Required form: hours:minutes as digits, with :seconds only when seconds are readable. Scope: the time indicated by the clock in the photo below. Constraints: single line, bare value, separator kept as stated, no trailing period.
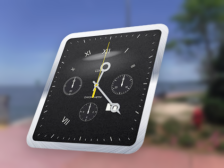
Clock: 12:22
